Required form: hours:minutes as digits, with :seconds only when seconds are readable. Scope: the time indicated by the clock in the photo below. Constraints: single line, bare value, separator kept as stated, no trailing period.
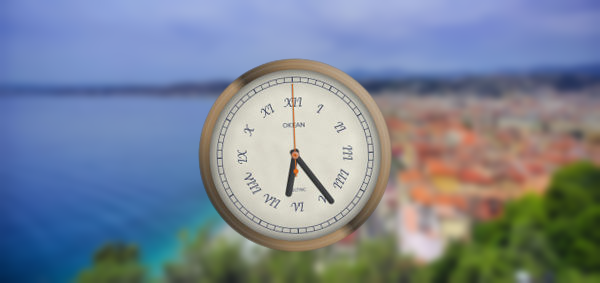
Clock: 6:24:00
